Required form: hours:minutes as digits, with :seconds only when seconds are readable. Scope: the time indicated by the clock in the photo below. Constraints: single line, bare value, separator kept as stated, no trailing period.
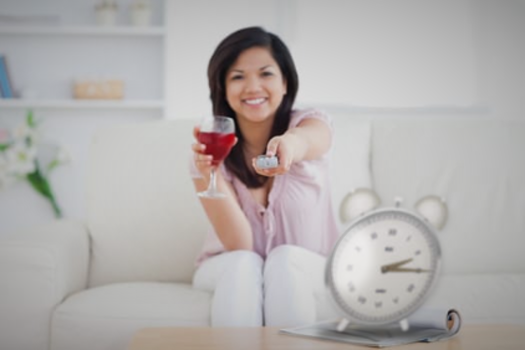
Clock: 2:15
